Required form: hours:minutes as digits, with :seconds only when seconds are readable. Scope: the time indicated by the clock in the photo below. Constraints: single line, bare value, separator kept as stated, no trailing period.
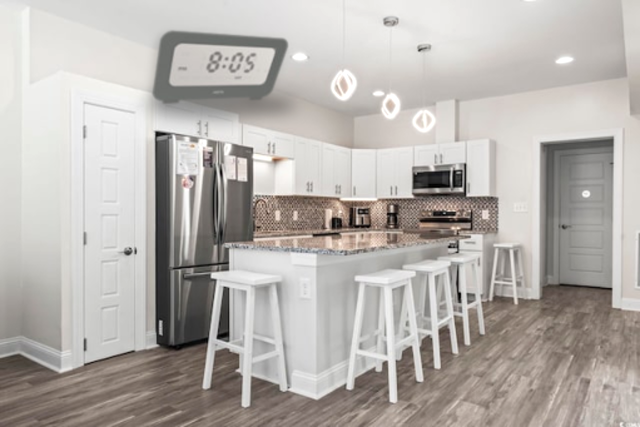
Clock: 8:05
